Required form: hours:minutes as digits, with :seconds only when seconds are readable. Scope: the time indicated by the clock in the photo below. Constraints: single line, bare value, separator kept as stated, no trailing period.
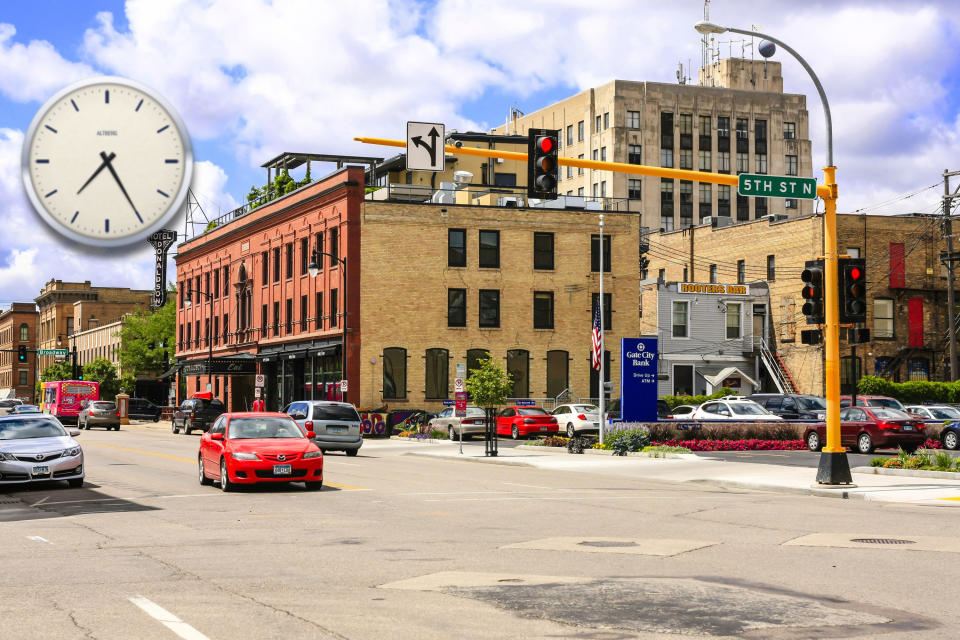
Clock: 7:25
